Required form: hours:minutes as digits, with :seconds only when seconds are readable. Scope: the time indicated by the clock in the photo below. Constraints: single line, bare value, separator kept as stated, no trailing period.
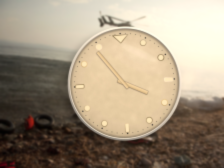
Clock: 3:54
